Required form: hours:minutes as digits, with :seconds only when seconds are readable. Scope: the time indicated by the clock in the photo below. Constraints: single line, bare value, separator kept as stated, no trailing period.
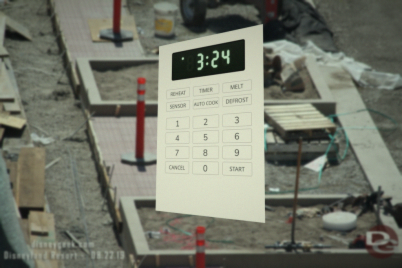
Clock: 3:24
